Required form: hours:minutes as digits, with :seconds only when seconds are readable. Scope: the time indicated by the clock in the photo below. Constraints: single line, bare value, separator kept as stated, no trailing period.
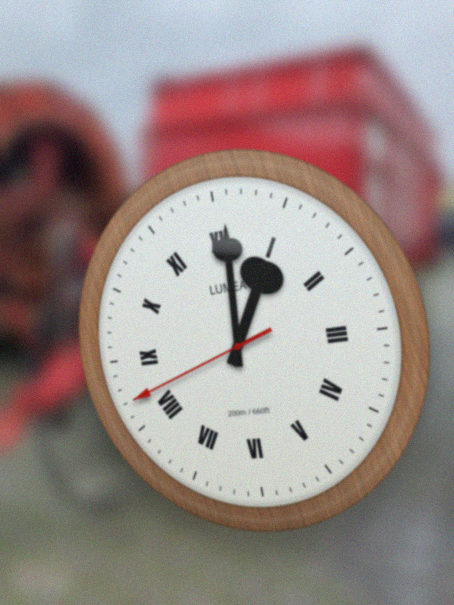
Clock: 1:00:42
